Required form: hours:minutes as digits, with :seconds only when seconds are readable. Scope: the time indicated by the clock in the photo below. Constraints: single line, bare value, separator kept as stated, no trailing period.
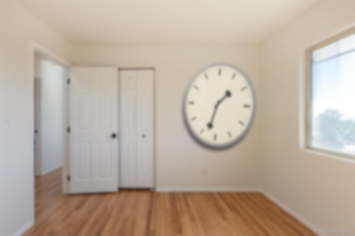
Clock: 1:33
